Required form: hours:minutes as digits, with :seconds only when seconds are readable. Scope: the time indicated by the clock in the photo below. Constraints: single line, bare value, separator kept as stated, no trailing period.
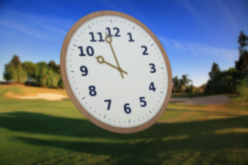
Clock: 9:58
